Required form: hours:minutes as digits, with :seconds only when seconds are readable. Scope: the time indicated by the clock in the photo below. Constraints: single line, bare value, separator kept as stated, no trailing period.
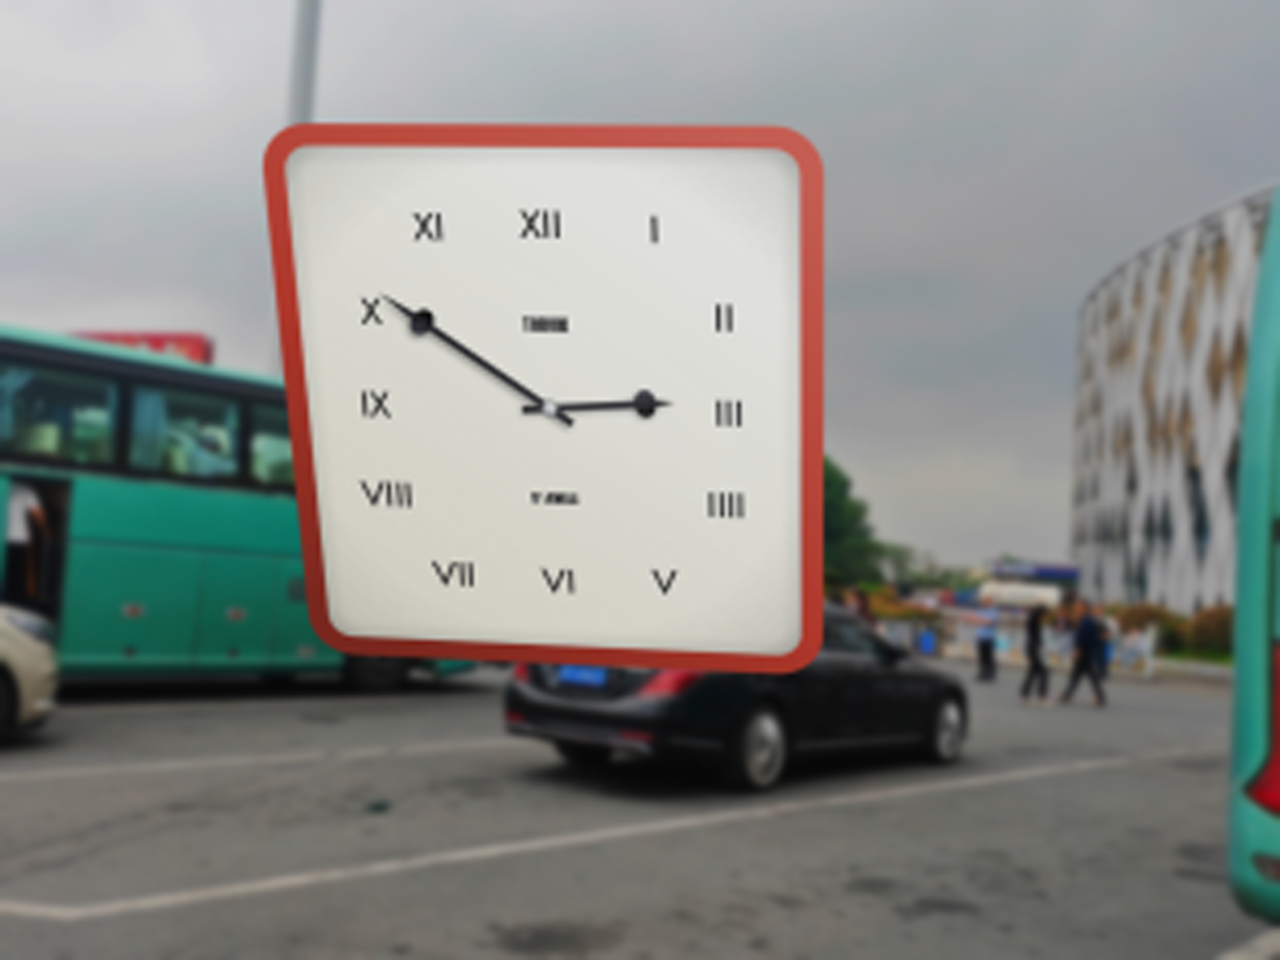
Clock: 2:51
